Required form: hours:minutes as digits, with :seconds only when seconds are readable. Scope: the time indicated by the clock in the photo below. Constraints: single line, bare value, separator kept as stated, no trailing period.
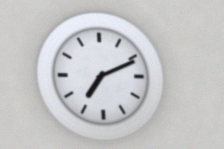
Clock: 7:11
